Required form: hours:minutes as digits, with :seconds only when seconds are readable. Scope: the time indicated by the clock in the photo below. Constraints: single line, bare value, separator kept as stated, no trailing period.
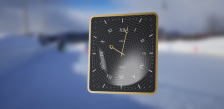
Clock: 10:02
